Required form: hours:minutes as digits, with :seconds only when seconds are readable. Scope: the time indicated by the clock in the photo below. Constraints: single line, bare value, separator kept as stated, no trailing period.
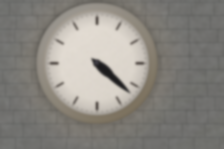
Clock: 4:22
